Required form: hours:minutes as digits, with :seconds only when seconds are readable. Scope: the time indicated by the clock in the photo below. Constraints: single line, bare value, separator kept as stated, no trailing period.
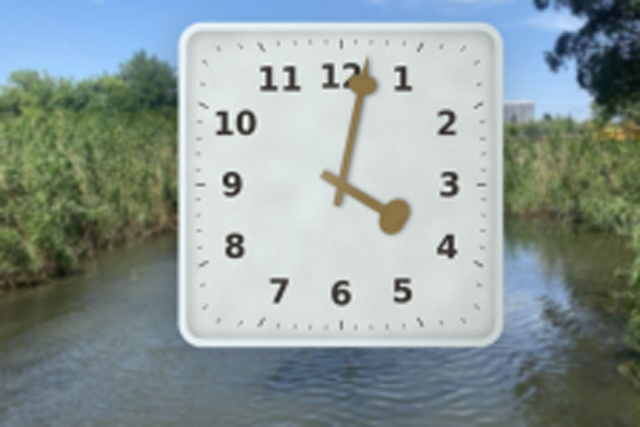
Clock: 4:02
